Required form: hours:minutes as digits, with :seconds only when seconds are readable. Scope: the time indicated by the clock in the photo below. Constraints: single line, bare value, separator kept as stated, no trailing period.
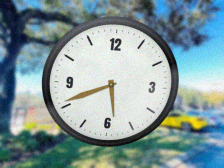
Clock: 5:41
